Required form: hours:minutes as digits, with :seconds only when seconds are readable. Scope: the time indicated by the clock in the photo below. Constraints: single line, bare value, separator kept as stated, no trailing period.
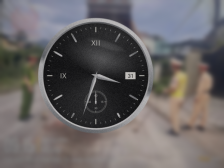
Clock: 3:33
